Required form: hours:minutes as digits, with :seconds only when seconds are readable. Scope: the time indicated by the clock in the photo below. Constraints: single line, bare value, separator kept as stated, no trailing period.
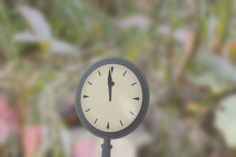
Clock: 11:59
